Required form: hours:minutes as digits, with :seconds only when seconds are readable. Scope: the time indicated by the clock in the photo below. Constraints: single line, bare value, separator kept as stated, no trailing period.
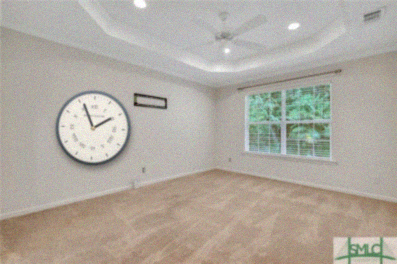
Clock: 1:56
